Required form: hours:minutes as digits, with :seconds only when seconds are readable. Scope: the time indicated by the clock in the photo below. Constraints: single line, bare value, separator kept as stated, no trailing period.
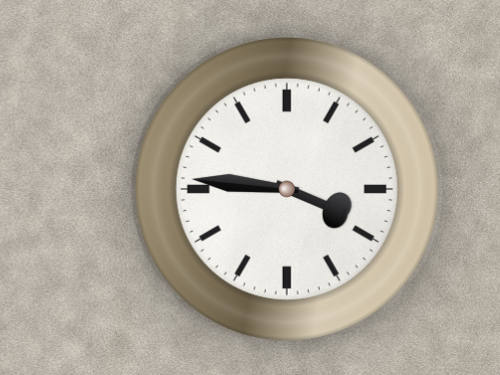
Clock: 3:46
